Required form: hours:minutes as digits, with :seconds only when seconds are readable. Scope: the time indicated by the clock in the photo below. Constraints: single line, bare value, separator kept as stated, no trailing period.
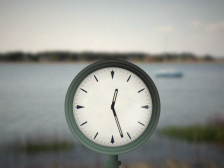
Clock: 12:27
